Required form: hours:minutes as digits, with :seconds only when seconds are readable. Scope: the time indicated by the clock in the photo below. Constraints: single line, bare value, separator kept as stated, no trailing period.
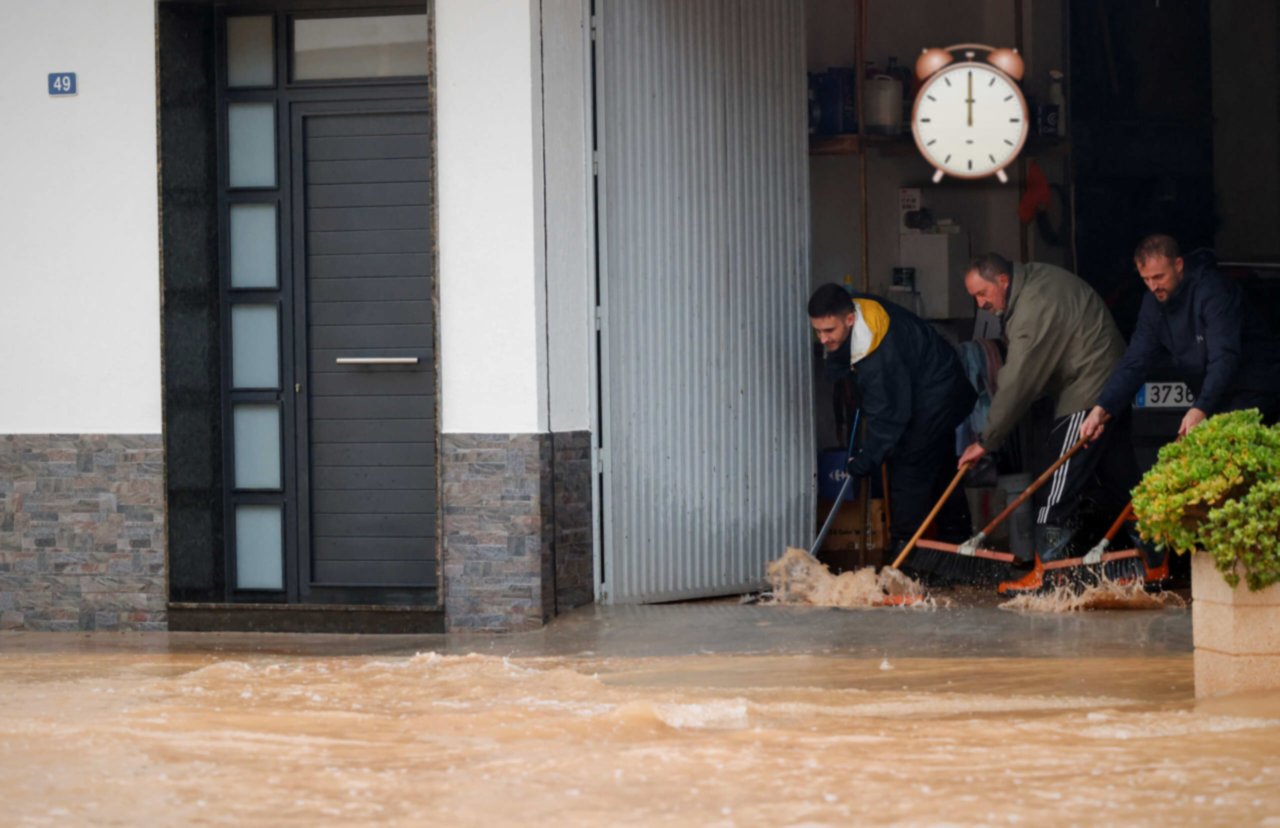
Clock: 12:00
